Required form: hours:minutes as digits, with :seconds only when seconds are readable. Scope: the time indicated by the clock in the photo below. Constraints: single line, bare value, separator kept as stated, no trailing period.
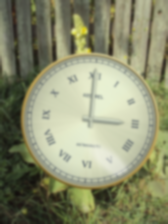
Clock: 3:00
